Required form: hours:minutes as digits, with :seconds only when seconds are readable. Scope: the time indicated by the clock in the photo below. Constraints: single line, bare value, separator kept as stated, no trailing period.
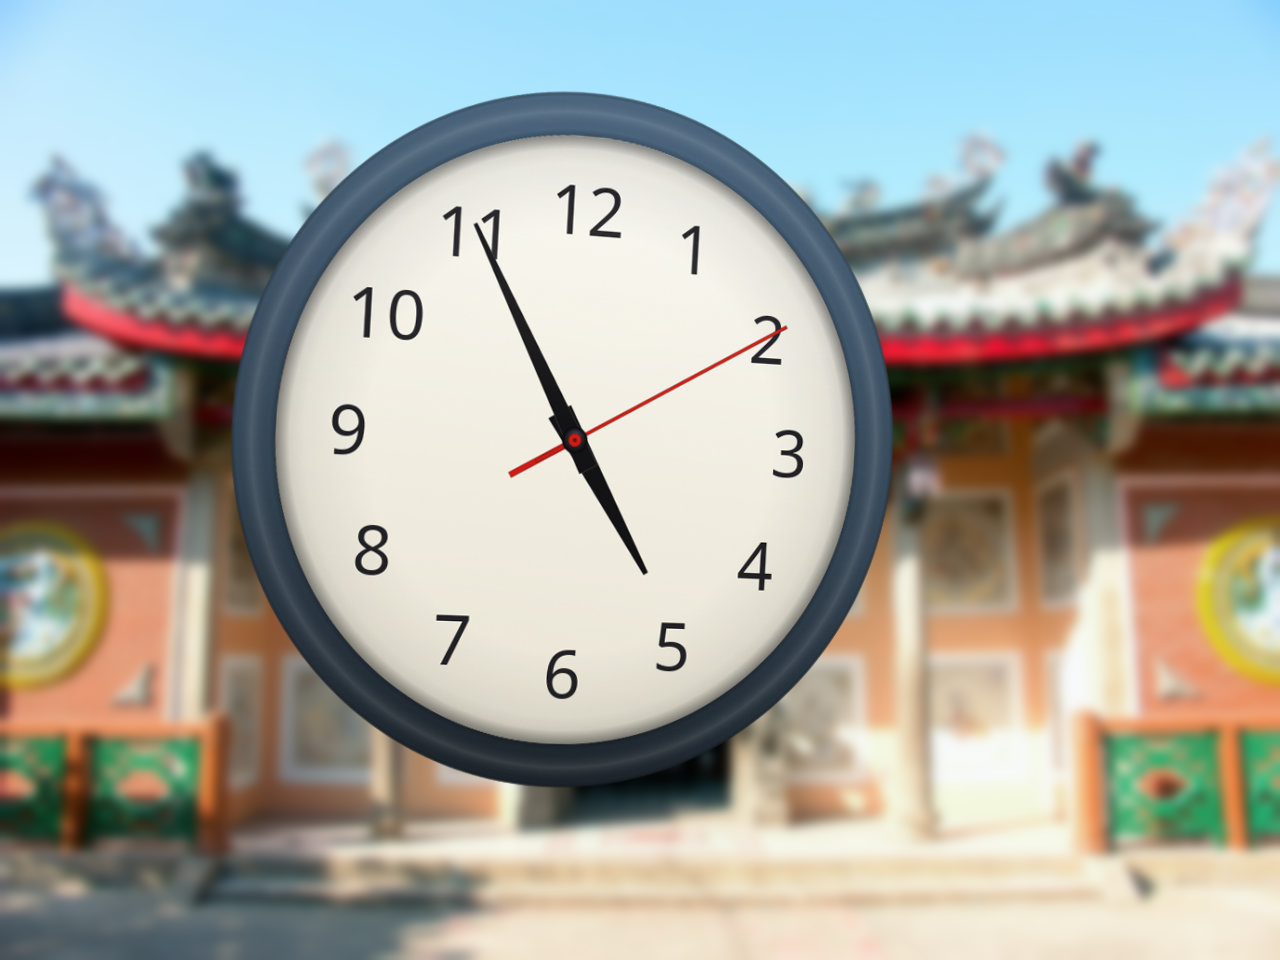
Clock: 4:55:10
